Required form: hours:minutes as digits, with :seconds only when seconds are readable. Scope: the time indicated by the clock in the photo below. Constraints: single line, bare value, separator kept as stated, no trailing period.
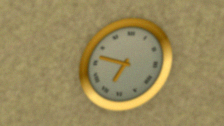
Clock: 6:47
